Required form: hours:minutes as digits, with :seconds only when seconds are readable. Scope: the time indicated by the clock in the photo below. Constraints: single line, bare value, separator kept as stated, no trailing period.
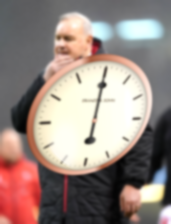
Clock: 6:00
